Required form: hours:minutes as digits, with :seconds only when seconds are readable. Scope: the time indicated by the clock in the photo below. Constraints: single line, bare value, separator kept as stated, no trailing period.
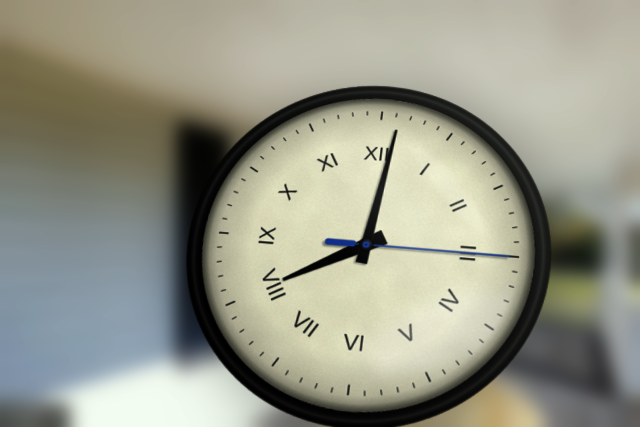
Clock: 8:01:15
